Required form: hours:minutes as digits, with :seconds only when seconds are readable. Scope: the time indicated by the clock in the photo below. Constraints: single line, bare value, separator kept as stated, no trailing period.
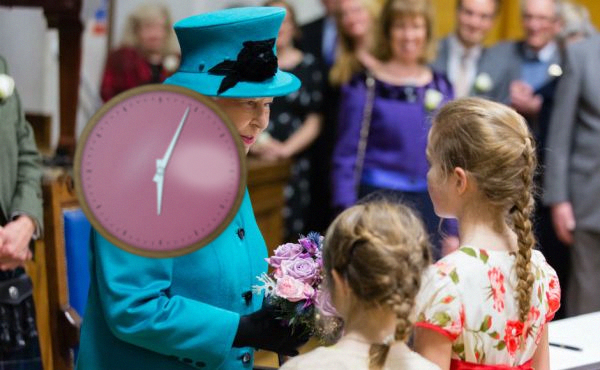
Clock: 6:04
